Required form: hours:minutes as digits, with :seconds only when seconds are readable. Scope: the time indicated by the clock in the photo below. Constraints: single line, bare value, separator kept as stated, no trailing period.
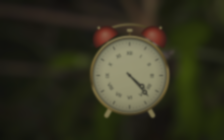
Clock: 4:23
